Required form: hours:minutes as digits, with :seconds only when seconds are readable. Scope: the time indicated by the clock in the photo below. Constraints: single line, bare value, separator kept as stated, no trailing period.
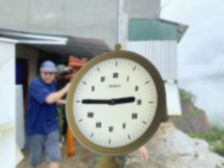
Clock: 2:45
